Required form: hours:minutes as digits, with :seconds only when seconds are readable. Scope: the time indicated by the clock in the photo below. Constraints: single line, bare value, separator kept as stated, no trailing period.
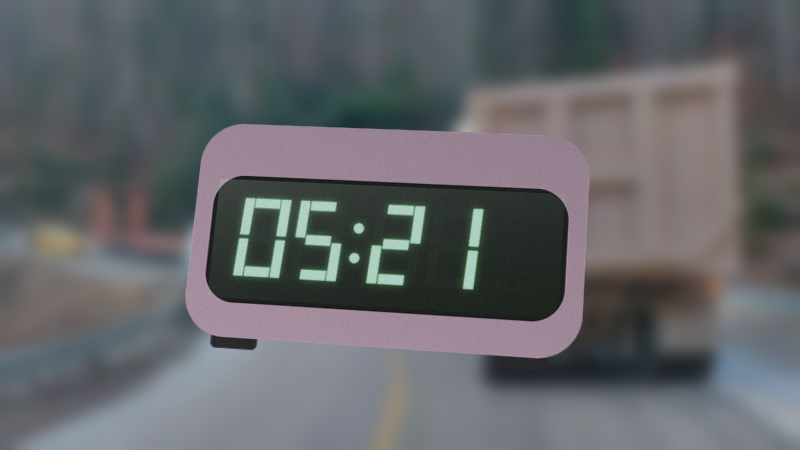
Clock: 5:21
